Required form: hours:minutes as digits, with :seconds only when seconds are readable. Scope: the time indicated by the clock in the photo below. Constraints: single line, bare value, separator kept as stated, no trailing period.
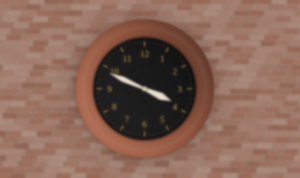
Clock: 3:49
